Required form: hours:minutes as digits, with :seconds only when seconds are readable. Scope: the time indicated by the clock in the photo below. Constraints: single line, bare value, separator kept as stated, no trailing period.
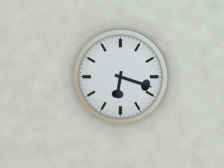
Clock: 6:18
